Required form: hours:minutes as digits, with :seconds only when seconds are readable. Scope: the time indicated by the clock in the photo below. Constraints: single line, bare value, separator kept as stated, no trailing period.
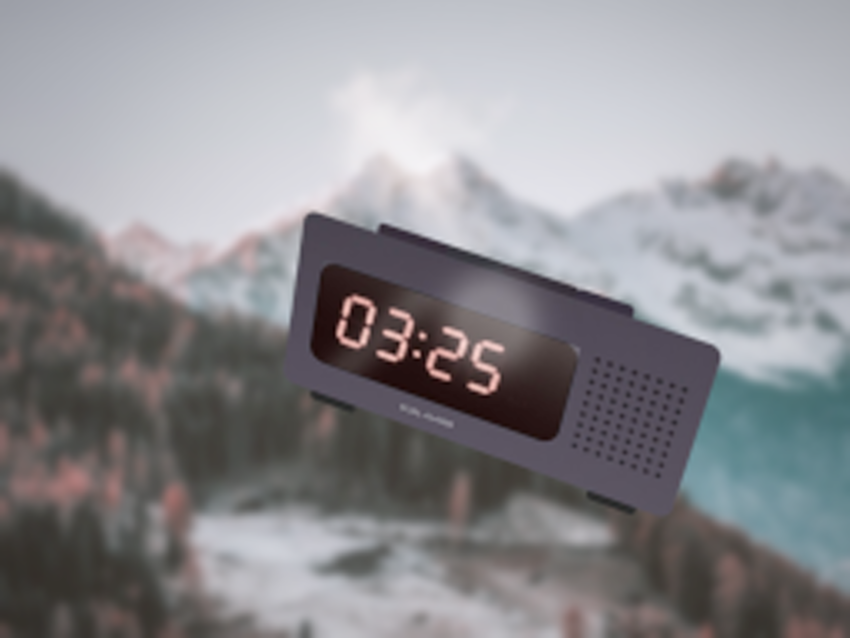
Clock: 3:25
